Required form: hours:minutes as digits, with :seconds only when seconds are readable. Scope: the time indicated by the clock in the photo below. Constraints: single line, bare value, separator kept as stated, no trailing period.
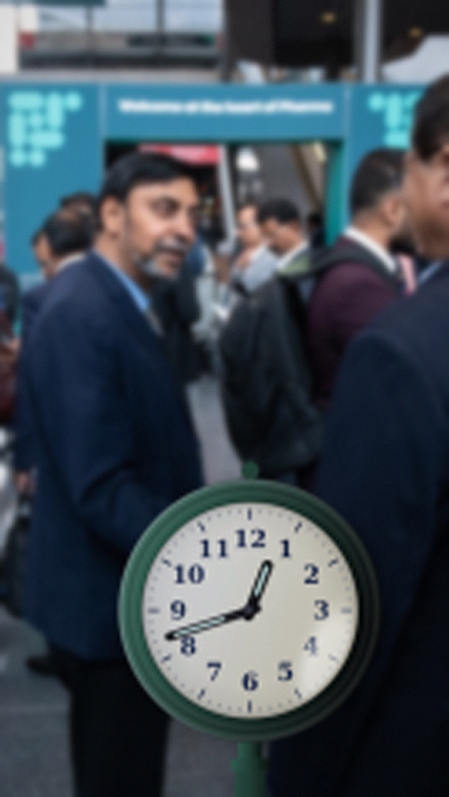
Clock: 12:42
